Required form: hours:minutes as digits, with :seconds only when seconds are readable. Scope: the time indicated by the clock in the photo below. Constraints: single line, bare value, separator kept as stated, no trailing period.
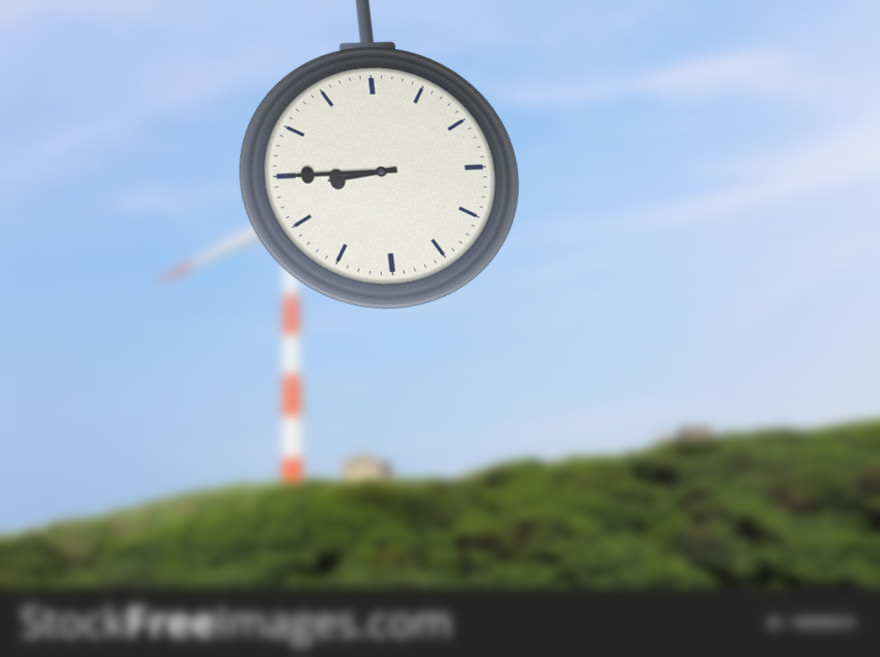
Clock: 8:45
